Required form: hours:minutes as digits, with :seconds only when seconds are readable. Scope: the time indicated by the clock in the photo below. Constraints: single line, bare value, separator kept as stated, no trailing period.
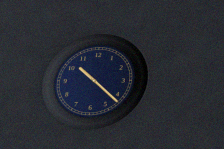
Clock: 10:22
